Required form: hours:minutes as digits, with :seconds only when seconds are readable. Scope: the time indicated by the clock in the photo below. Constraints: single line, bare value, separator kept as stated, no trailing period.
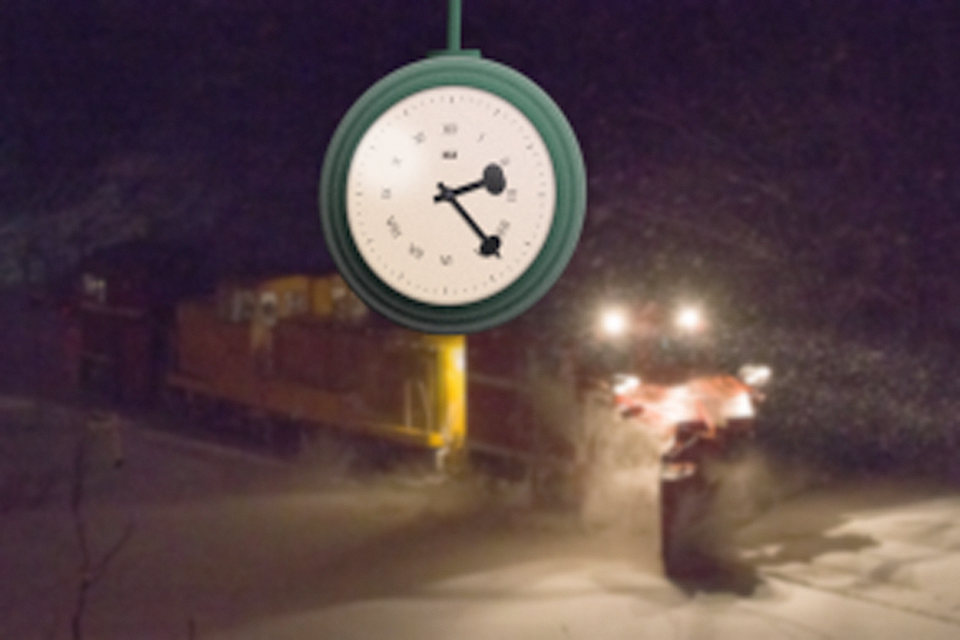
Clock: 2:23
